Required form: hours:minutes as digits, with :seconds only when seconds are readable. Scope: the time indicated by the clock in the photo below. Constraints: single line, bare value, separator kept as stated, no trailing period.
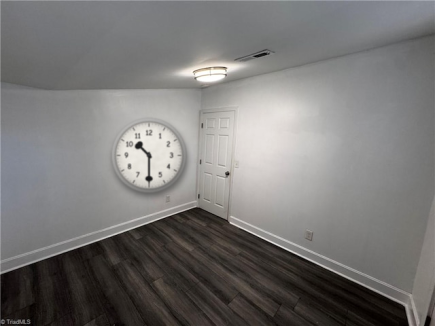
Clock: 10:30
